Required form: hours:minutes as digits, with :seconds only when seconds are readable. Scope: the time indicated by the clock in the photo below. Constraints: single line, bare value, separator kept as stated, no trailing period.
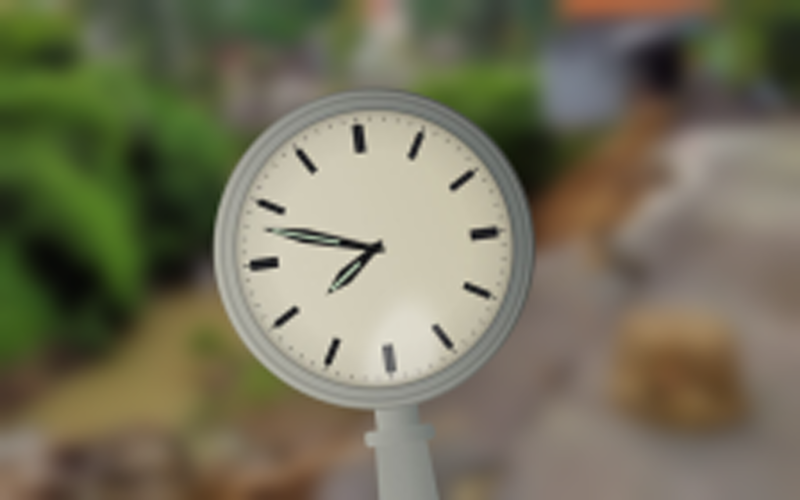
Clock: 7:48
